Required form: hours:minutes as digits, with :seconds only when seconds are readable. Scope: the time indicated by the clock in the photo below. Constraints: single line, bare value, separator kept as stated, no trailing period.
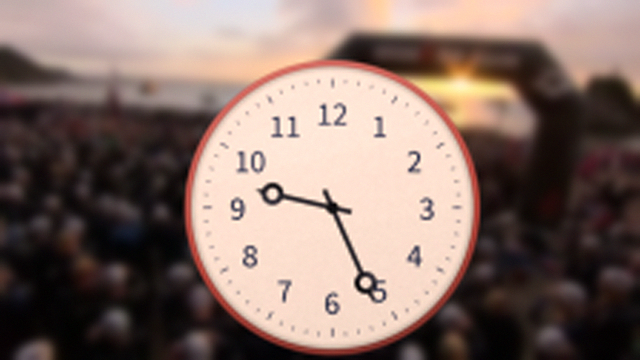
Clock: 9:26
